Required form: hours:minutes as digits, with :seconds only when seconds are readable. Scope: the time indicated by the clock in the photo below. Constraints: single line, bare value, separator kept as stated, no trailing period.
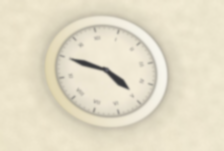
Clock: 4:50
